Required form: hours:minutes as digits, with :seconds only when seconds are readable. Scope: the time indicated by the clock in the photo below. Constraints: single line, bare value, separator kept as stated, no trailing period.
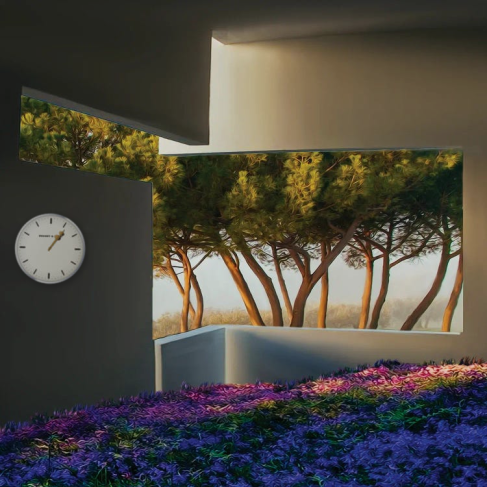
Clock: 1:06
